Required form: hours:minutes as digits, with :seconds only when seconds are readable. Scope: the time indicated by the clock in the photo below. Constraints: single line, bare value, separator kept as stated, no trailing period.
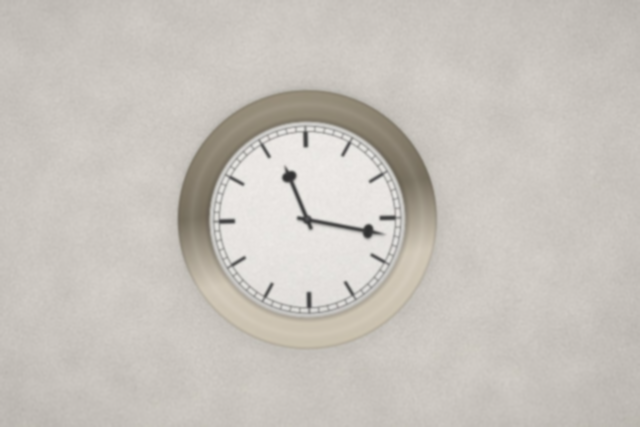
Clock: 11:17
